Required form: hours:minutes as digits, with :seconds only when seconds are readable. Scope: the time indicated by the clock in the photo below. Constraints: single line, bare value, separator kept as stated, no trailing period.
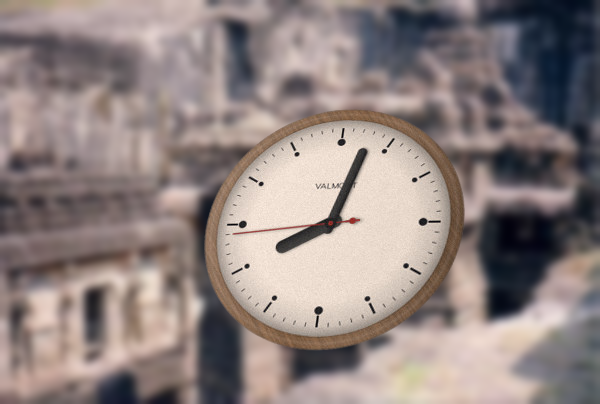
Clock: 8:02:44
